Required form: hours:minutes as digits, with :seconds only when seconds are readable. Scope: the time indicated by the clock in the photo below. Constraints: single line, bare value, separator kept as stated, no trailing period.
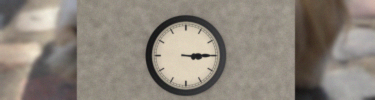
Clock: 3:15
